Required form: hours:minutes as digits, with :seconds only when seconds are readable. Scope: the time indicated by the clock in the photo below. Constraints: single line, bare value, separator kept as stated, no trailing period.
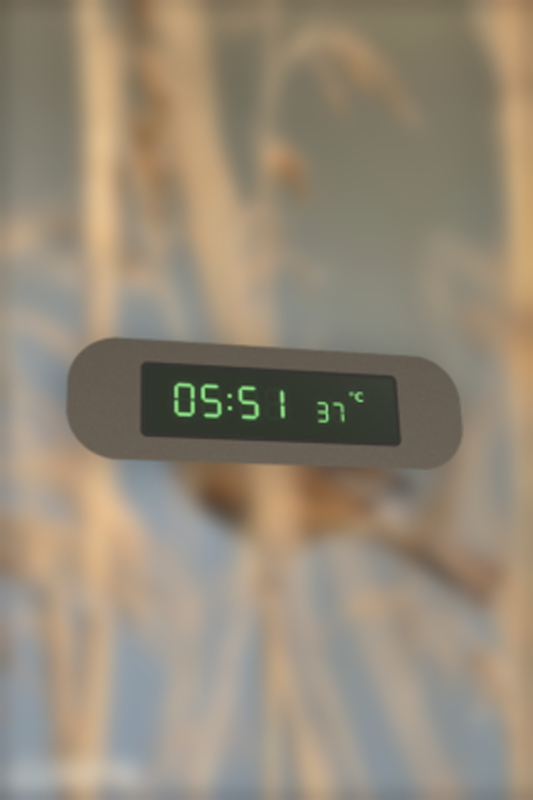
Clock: 5:51
